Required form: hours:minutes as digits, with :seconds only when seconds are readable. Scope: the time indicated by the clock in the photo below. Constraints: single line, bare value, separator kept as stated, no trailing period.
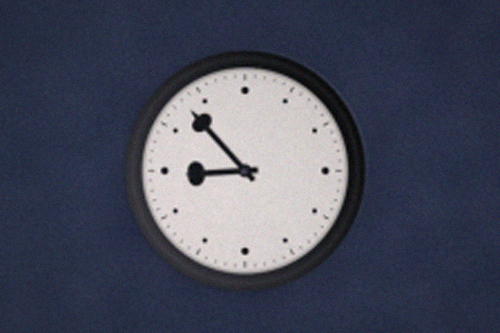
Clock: 8:53
